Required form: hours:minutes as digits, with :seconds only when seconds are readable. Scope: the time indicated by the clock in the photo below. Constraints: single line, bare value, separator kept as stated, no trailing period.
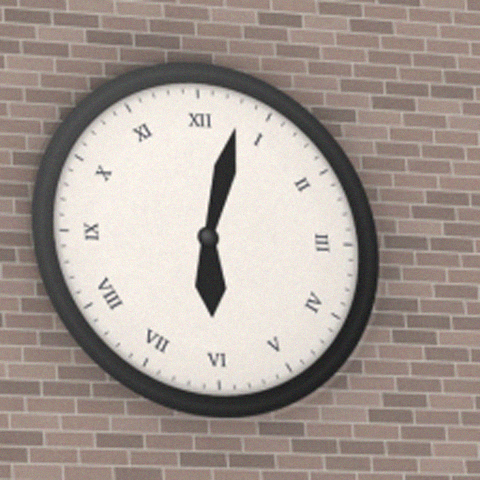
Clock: 6:03
